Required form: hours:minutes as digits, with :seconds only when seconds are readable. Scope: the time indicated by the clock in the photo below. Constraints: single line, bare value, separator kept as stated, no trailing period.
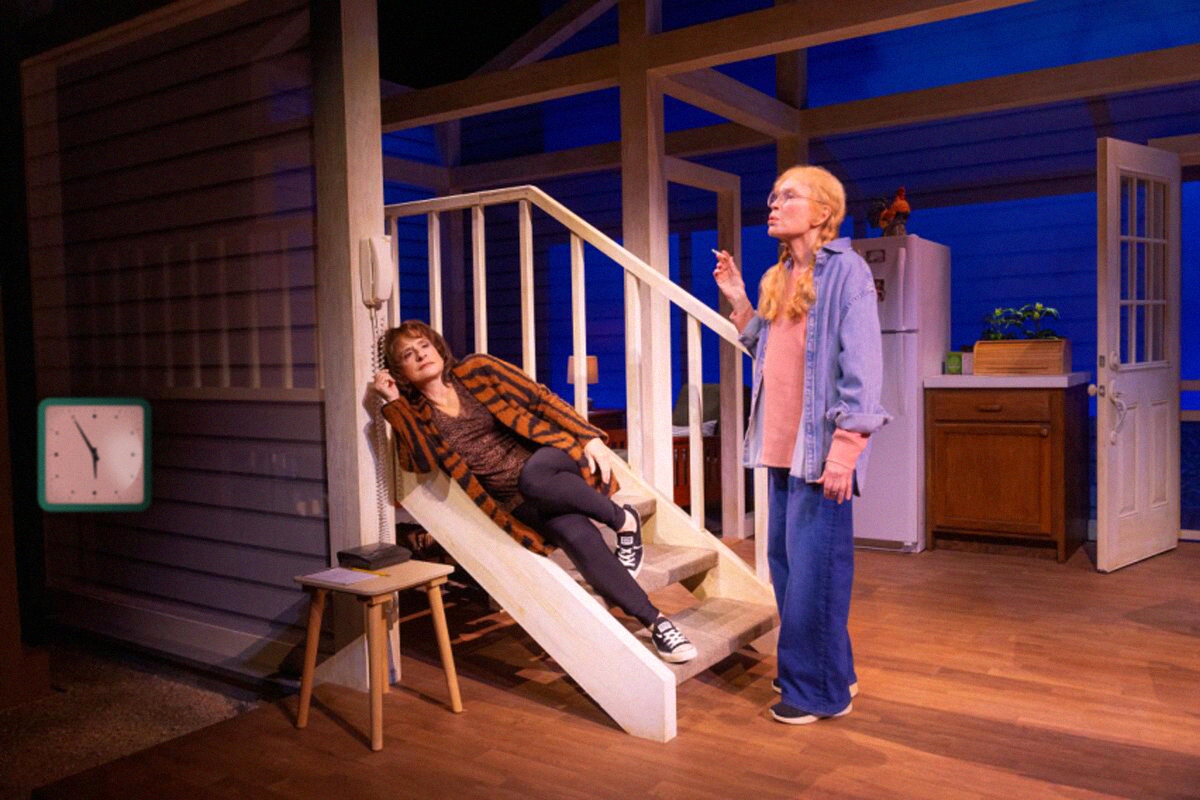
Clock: 5:55
